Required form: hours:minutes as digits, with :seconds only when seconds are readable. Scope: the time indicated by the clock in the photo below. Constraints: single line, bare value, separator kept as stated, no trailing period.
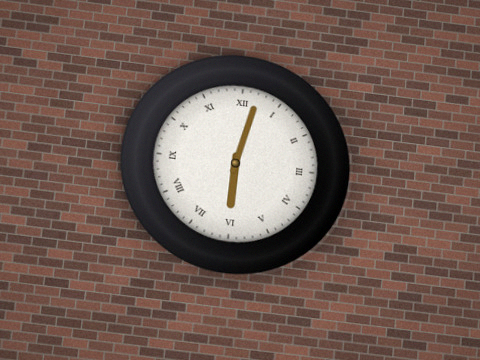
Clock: 6:02
